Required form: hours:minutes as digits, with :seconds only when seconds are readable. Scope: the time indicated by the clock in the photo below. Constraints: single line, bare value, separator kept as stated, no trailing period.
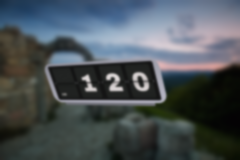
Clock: 1:20
